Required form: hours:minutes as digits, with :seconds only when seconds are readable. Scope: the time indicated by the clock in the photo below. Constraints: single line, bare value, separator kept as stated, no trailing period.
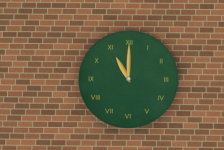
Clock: 11:00
